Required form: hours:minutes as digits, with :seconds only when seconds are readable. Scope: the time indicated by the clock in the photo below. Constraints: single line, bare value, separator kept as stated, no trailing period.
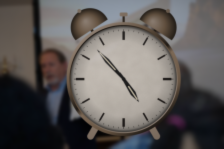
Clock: 4:53
